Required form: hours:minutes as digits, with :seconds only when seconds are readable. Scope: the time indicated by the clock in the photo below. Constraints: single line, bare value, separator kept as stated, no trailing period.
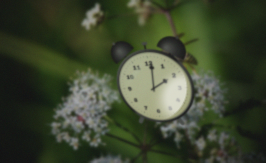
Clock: 2:01
